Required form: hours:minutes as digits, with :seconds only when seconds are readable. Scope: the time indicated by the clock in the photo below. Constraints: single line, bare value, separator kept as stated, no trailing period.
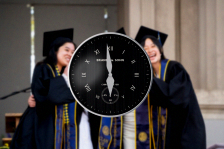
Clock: 5:59
